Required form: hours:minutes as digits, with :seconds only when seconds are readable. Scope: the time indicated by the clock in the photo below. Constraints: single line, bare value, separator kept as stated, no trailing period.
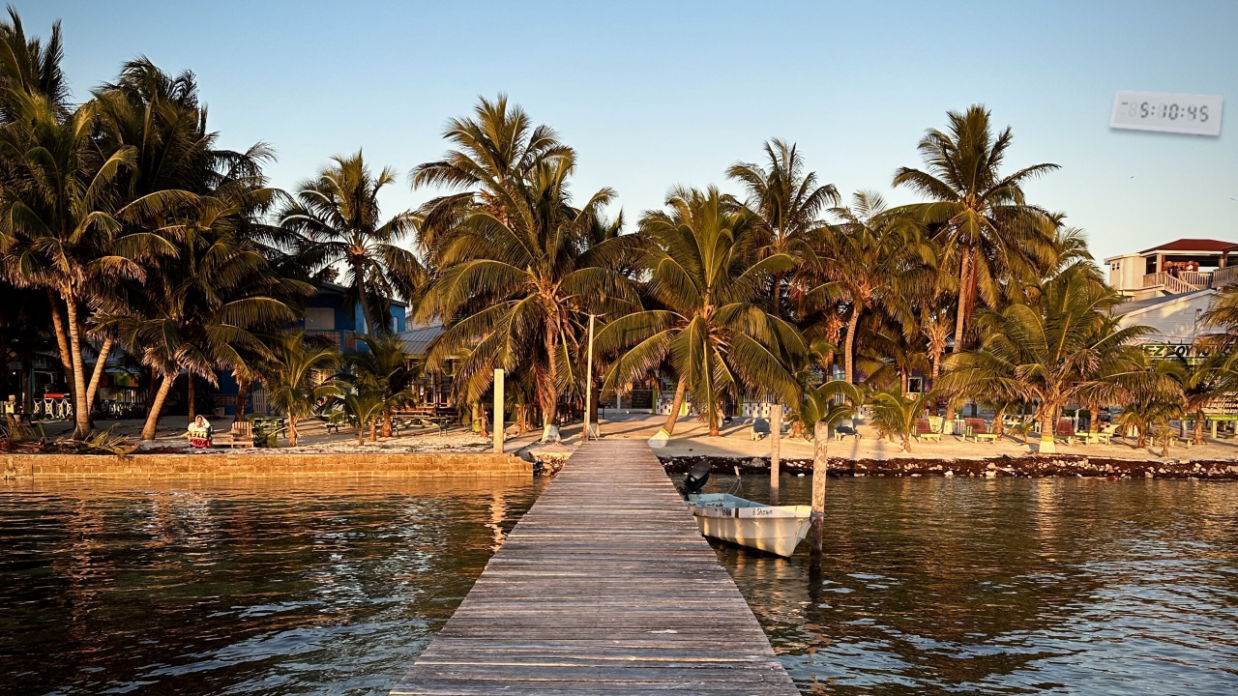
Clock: 5:10:45
